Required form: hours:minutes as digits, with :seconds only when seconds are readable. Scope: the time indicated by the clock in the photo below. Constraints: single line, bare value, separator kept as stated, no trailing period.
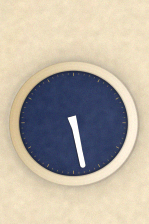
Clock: 5:28
